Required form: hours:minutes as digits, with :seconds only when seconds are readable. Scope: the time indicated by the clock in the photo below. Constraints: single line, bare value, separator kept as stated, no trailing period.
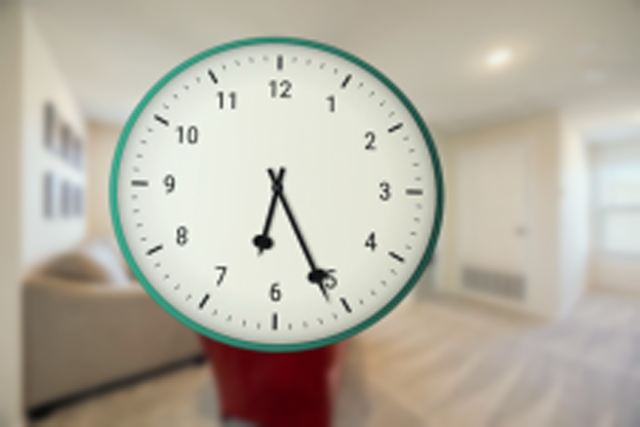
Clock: 6:26
